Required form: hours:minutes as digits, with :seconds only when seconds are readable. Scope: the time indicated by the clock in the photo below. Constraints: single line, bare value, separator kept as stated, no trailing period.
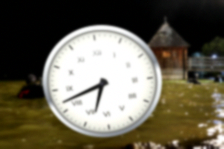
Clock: 6:42
